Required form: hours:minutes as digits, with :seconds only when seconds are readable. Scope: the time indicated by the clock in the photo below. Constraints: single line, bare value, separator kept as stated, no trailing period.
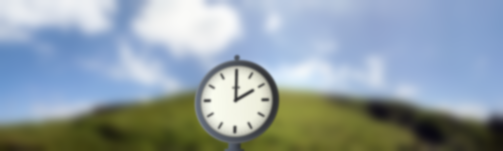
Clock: 2:00
